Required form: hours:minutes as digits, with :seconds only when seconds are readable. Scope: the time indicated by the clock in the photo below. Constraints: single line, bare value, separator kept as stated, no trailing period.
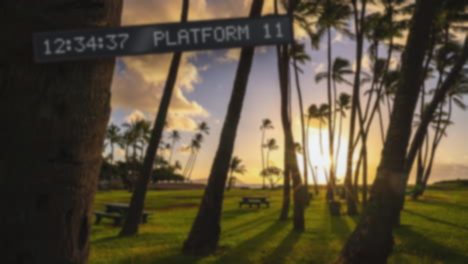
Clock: 12:34:37
